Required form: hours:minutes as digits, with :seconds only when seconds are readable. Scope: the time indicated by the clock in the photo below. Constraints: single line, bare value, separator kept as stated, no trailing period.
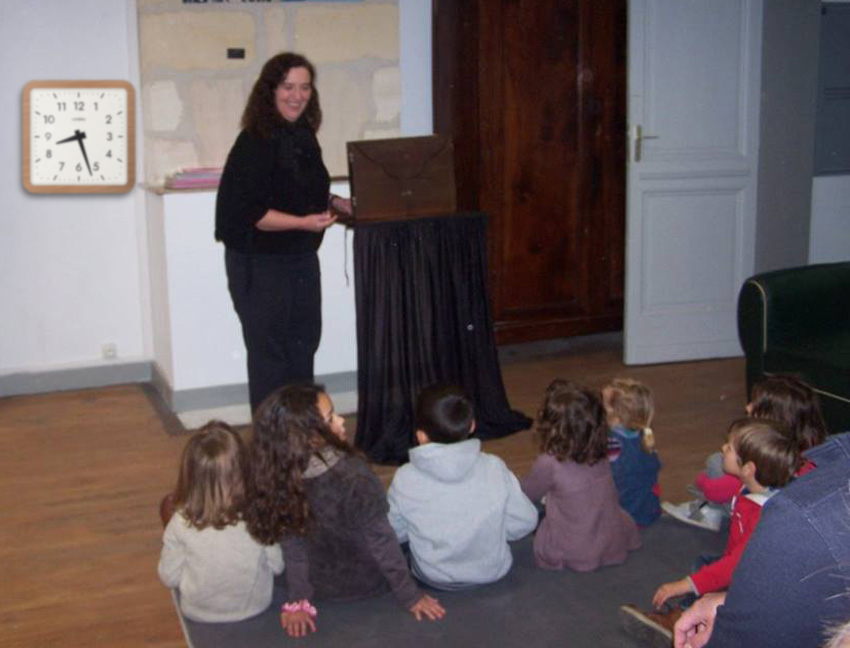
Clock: 8:27
